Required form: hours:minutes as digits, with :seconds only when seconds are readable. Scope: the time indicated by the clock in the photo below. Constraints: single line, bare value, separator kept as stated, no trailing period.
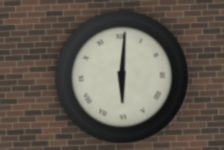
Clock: 6:01
